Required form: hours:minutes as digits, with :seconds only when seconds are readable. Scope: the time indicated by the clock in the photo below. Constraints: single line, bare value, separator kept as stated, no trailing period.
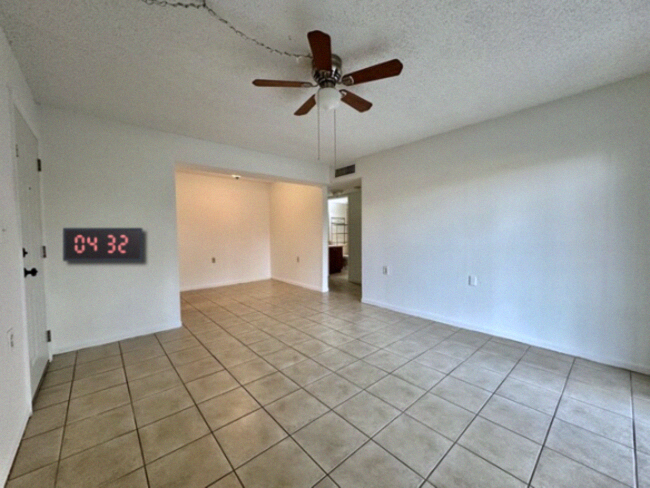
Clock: 4:32
